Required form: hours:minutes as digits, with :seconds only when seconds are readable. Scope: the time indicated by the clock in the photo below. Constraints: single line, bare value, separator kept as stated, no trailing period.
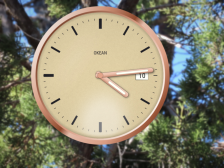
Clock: 4:14
